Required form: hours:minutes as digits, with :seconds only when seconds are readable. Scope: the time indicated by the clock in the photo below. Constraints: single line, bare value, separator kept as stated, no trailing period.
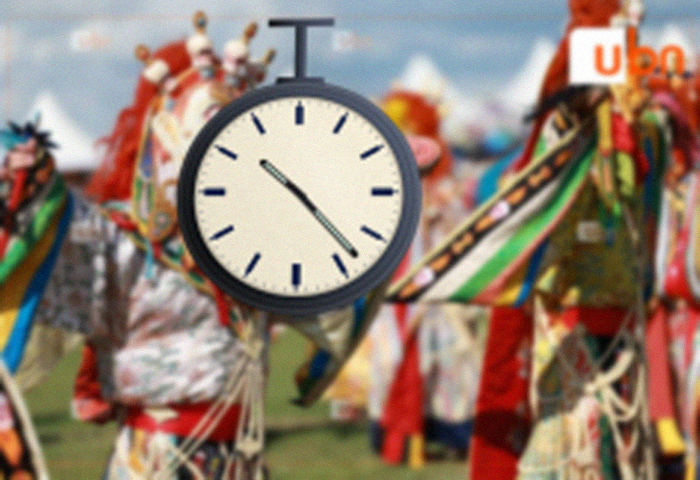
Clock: 10:23
